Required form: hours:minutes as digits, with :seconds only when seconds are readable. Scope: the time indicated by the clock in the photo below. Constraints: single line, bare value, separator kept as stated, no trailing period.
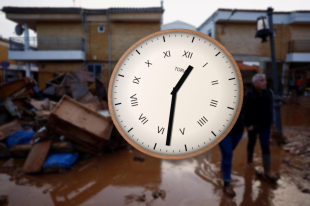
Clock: 12:28
